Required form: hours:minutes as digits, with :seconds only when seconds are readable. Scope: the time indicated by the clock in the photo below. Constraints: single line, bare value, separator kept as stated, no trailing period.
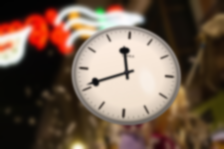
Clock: 11:41
